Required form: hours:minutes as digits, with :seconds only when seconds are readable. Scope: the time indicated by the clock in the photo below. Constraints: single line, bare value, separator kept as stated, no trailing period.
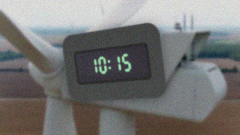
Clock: 10:15
